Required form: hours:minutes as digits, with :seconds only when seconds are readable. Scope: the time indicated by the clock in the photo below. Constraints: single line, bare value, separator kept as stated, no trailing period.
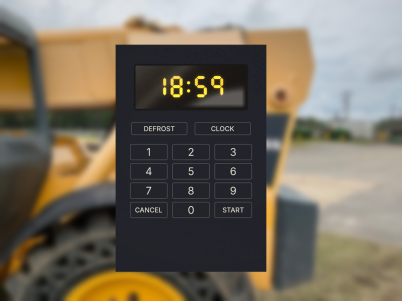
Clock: 18:59
